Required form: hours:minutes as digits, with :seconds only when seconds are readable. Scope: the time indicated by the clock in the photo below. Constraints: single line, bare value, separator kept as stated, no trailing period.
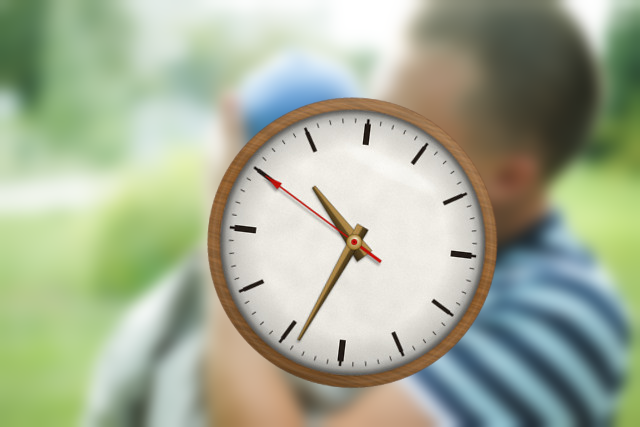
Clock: 10:33:50
